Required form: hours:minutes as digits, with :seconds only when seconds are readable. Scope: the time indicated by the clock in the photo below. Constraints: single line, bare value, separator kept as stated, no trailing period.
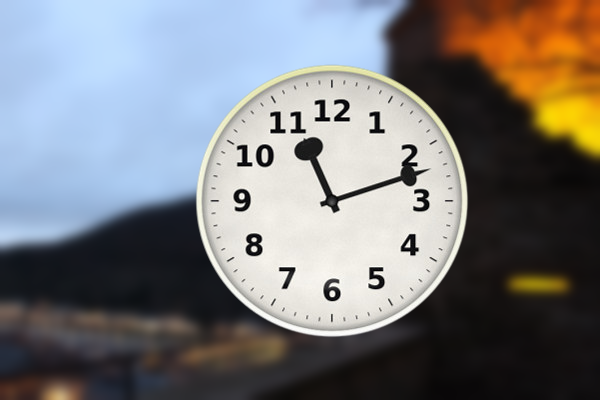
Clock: 11:12
